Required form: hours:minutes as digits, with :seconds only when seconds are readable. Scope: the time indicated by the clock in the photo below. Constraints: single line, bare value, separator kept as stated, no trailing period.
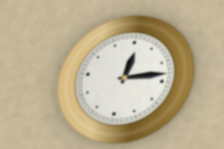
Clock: 12:13
